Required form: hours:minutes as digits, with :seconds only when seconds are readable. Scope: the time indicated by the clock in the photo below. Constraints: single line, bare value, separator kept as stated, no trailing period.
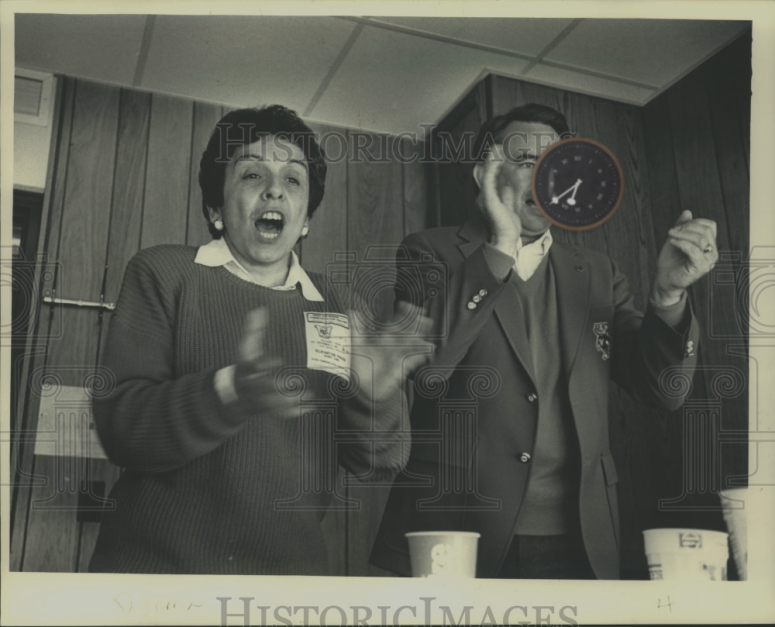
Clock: 6:39
